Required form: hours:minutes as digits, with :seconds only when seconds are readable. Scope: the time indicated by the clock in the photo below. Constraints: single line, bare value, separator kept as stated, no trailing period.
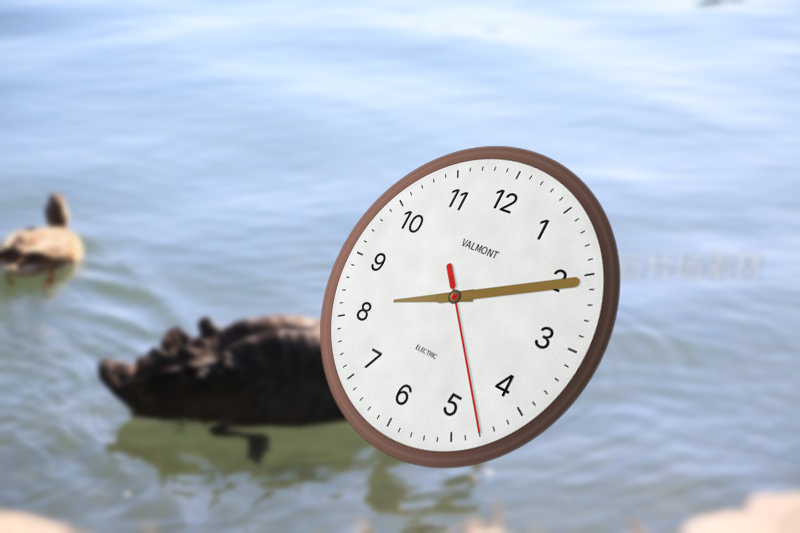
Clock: 8:10:23
